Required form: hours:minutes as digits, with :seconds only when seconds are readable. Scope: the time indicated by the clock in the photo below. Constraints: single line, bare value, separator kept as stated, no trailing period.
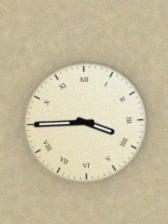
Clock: 3:45
